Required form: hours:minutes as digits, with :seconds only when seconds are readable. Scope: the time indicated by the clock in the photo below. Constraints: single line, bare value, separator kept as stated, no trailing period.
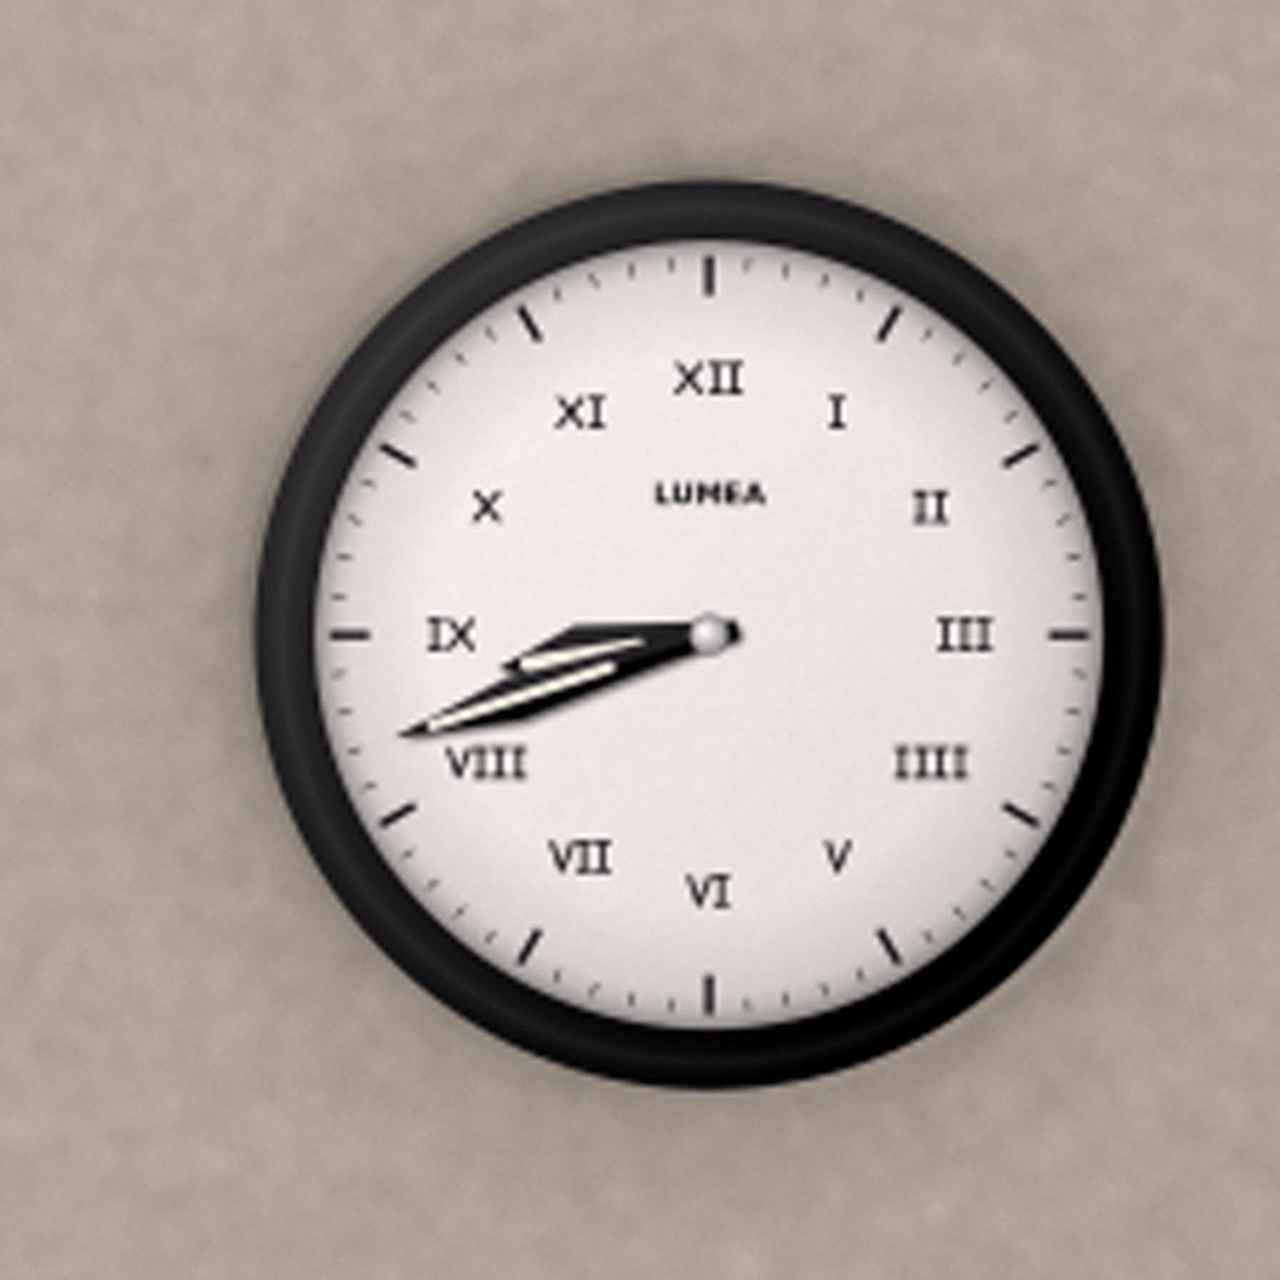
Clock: 8:42
